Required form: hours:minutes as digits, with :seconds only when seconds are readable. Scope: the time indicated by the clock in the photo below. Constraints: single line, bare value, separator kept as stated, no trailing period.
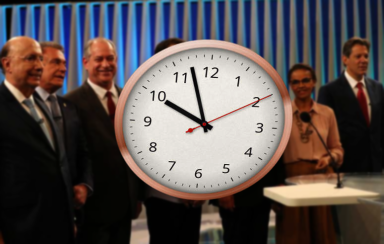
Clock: 9:57:10
